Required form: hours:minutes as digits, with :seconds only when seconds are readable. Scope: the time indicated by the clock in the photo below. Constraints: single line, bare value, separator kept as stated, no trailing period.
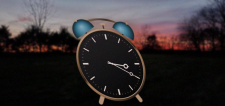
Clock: 3:20
